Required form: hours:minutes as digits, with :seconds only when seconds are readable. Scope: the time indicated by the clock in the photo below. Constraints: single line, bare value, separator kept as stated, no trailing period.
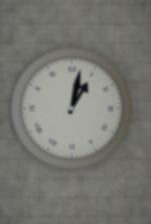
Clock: 1:02
